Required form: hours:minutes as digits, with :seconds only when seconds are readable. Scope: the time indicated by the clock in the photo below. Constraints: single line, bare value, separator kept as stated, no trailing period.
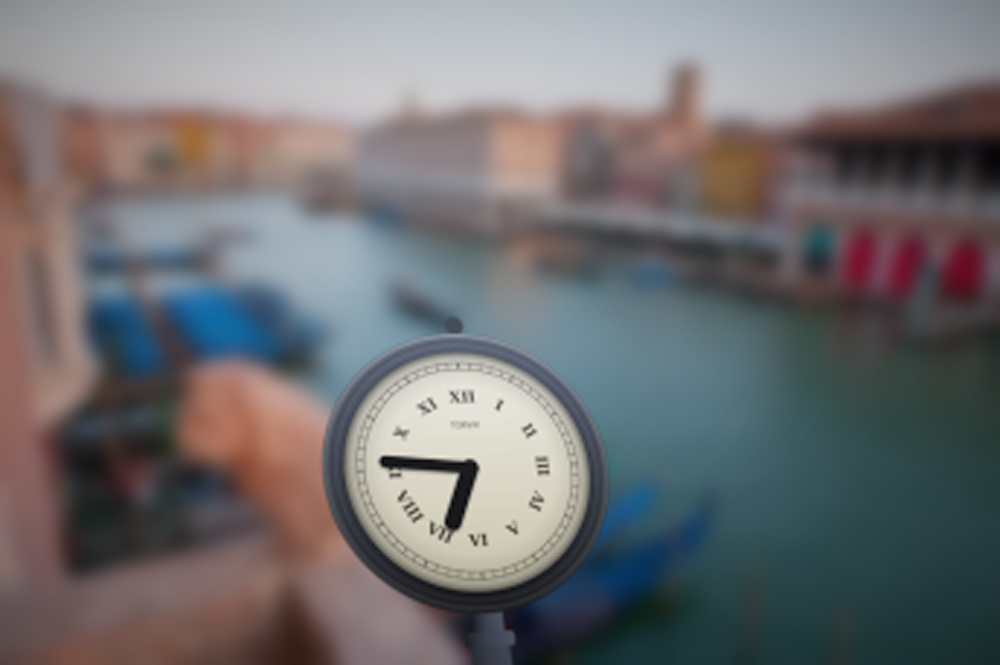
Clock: 6:46
